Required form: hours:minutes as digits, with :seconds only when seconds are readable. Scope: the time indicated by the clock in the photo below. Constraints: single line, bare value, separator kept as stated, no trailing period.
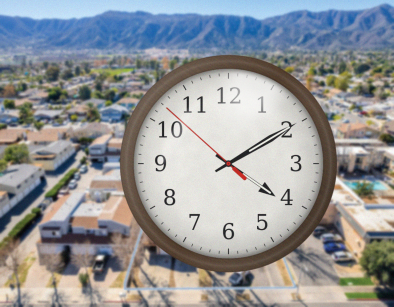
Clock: 4:09:52
